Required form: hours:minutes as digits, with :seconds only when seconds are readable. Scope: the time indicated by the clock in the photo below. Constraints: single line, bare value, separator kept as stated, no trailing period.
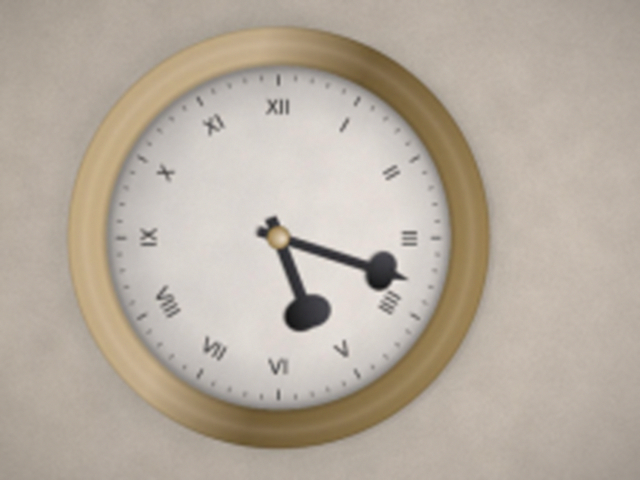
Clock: 5:18
